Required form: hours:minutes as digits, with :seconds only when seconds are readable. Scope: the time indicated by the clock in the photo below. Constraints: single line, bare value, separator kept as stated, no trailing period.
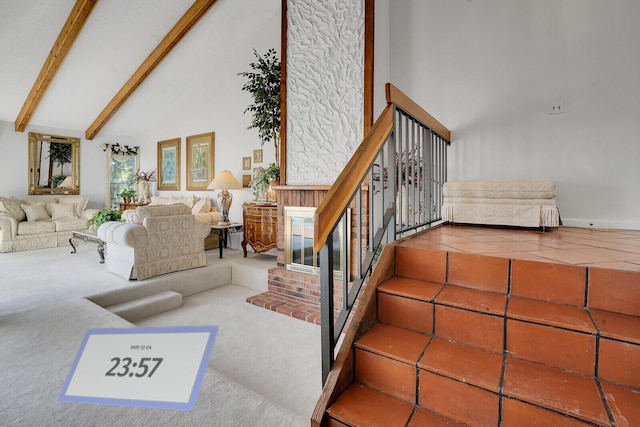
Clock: 23:57
